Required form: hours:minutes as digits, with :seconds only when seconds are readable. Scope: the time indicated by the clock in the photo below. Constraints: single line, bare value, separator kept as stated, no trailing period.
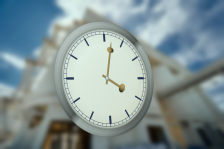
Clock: 4:02
